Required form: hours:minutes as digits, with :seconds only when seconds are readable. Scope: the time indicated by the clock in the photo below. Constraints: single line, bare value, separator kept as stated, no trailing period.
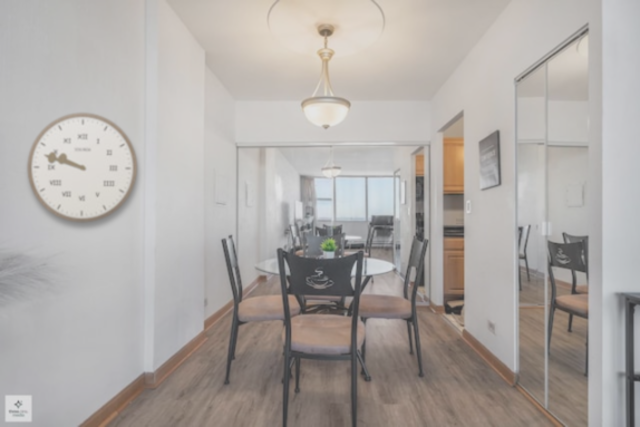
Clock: 9:48
